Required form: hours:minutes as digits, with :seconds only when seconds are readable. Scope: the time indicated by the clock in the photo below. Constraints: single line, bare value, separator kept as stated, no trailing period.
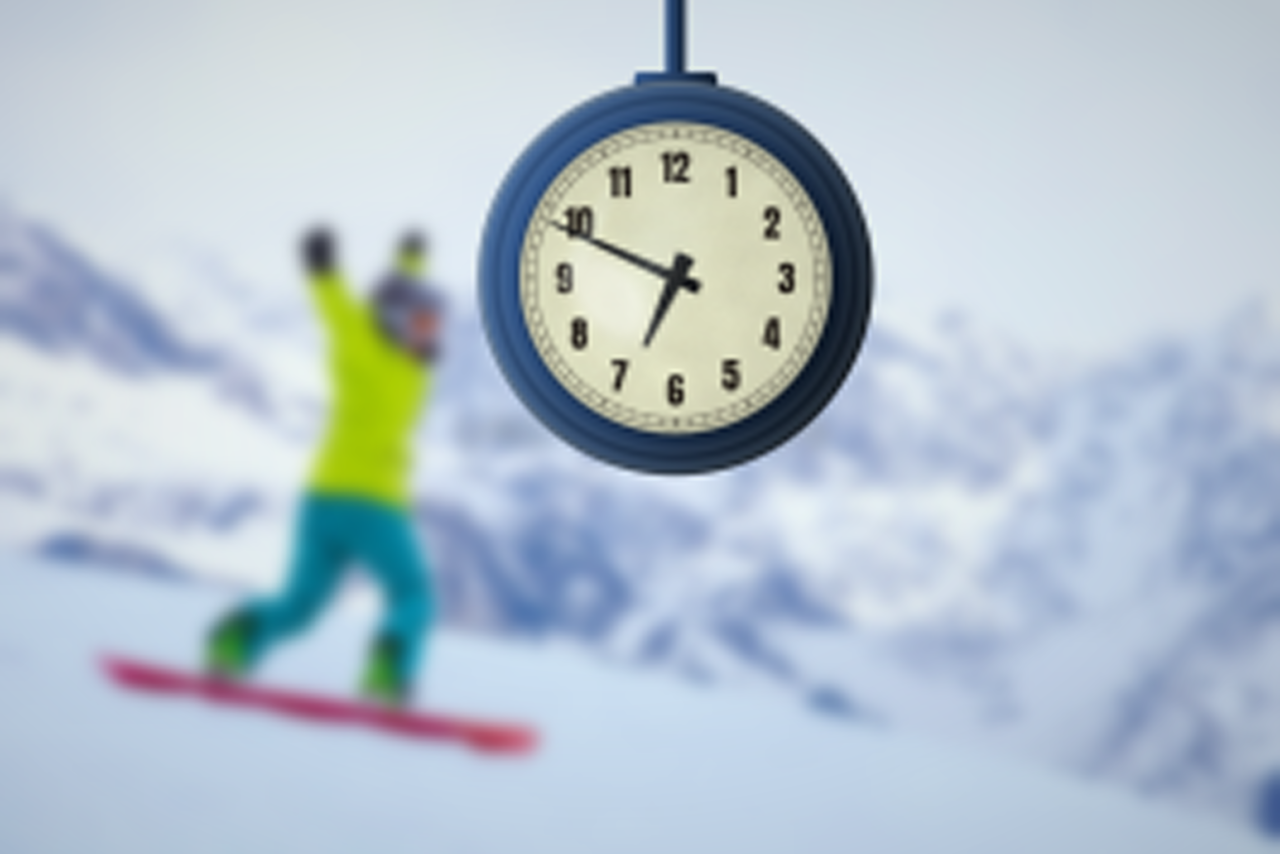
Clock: 6:49
